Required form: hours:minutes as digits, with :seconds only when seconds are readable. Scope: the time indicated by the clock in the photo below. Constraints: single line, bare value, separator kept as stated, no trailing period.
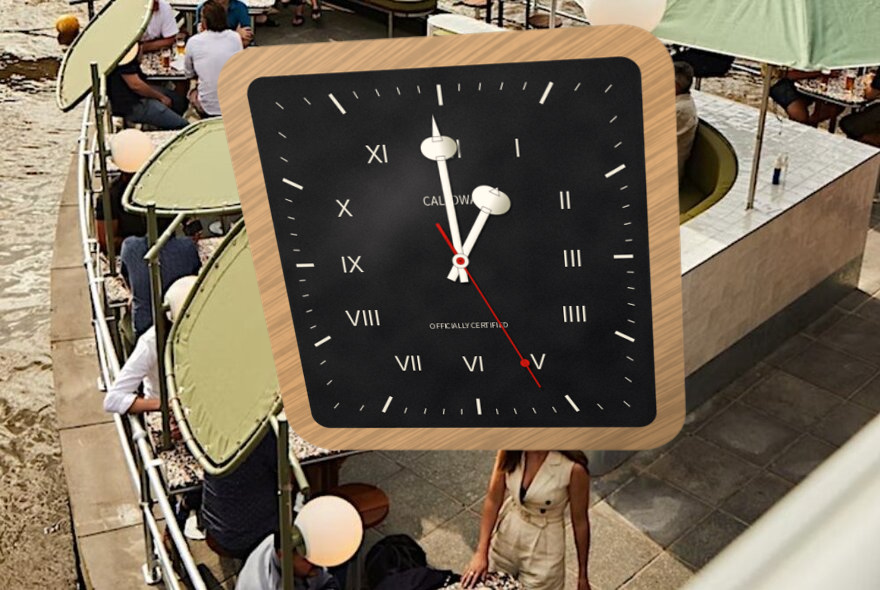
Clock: 12:59:26
